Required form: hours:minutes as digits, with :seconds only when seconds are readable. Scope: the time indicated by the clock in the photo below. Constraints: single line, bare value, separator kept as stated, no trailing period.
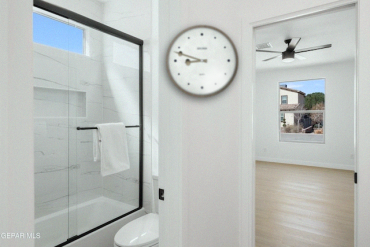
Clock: 8:48
